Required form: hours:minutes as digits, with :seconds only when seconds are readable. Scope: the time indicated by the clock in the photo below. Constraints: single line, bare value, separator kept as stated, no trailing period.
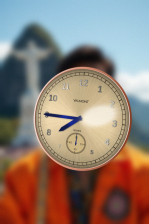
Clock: 7:45
